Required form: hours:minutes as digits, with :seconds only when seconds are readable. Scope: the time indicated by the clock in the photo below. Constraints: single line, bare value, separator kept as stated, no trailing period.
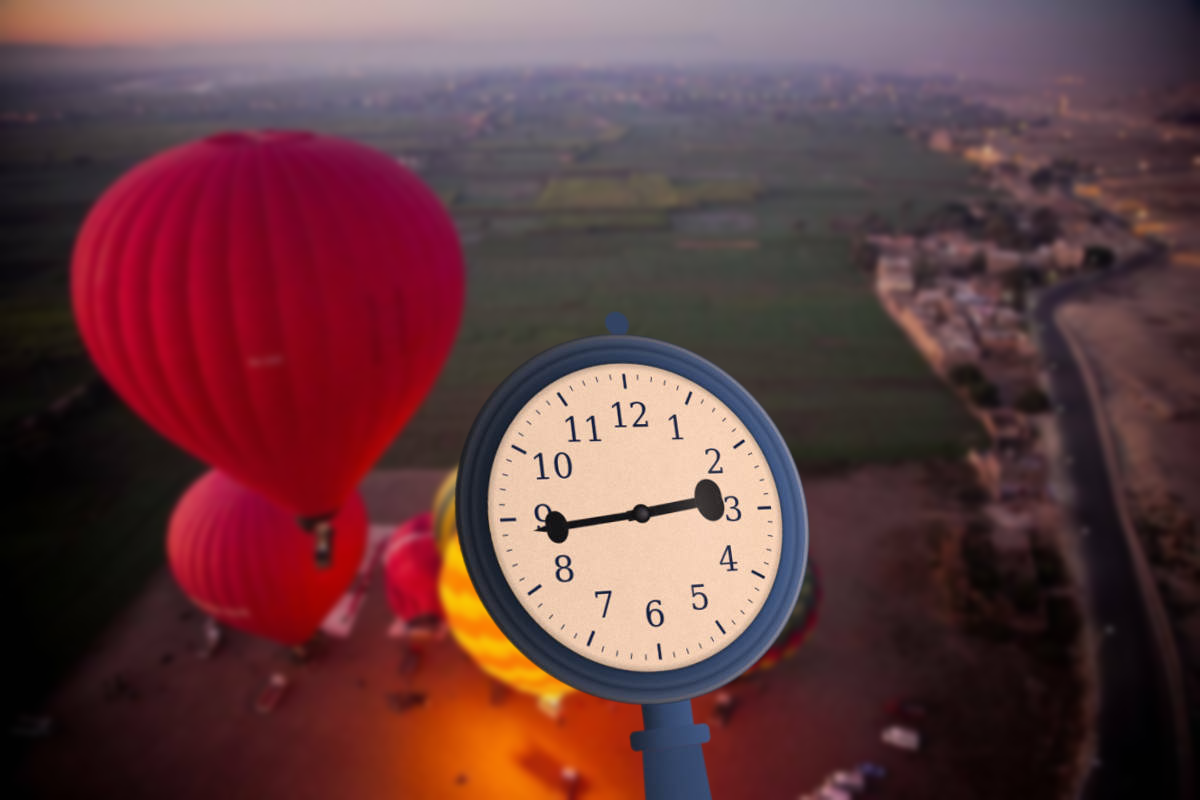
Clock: 2:44
